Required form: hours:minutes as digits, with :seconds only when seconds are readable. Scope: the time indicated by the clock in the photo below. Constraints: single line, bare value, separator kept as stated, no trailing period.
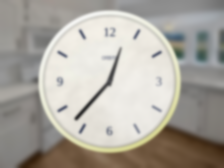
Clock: 12:37
